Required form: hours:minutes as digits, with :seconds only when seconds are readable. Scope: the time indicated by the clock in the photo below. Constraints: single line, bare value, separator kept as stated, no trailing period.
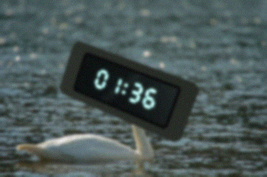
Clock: 1:36
